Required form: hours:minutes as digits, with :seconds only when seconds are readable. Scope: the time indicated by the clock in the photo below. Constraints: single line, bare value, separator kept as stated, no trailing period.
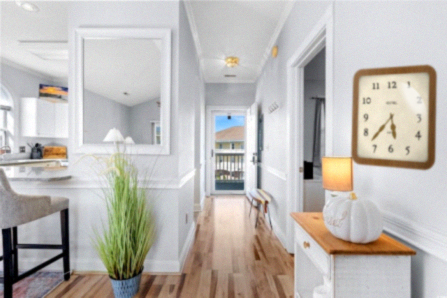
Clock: 5:37
